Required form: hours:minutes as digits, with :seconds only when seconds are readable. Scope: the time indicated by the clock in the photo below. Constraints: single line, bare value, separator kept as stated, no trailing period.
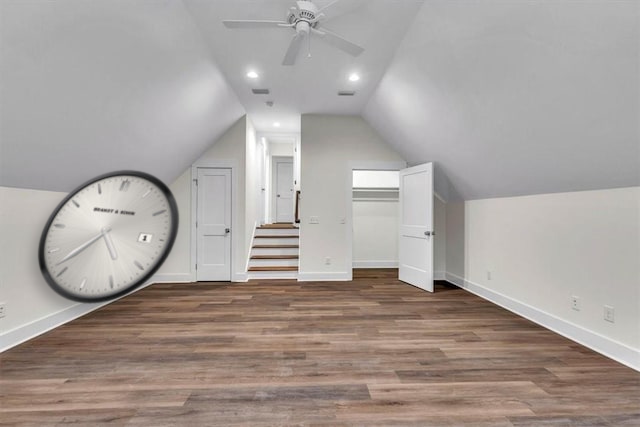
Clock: 4:37
